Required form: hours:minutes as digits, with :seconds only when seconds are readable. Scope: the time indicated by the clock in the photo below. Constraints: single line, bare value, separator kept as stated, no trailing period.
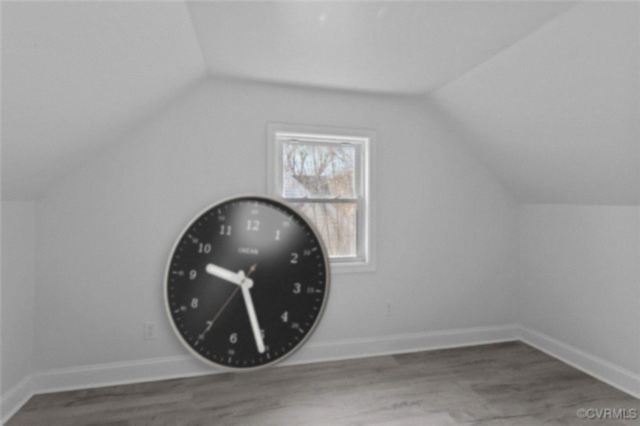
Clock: 9:25:35
